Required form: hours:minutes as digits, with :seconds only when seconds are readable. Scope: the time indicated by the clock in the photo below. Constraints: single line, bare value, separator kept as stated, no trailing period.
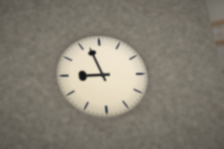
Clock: 8:57
